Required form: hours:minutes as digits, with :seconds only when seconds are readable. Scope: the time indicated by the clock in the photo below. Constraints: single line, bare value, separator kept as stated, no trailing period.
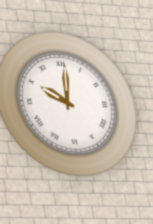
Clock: 10:01
